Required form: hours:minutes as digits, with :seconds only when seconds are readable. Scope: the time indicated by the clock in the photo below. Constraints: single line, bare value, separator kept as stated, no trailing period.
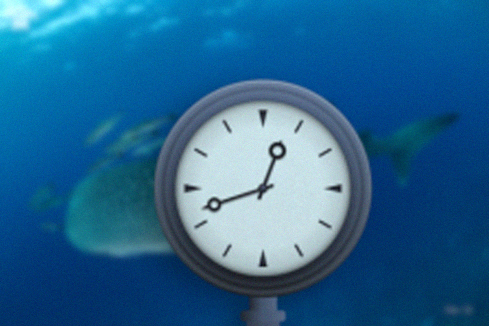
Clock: 12:42
